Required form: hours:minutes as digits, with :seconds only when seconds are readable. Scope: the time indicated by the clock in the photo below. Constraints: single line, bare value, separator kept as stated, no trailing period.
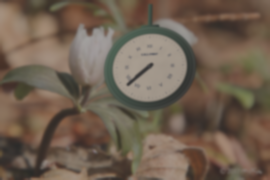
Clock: 7:38
